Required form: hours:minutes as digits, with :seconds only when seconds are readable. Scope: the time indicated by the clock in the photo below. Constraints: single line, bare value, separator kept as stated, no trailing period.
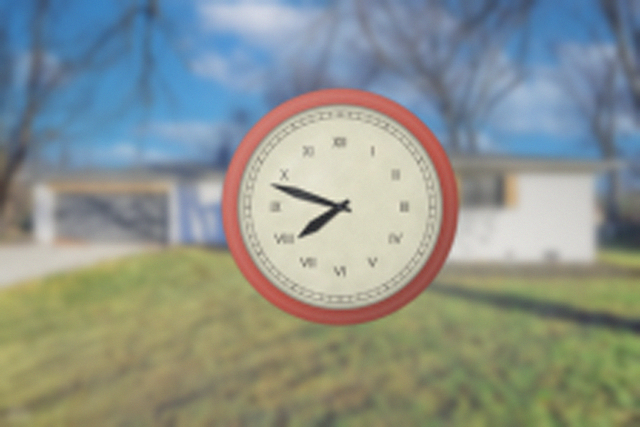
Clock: 7:48
